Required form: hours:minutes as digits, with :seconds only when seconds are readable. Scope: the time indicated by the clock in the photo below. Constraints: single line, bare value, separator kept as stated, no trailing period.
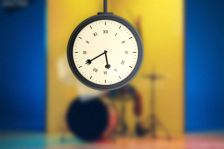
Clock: 5:40
